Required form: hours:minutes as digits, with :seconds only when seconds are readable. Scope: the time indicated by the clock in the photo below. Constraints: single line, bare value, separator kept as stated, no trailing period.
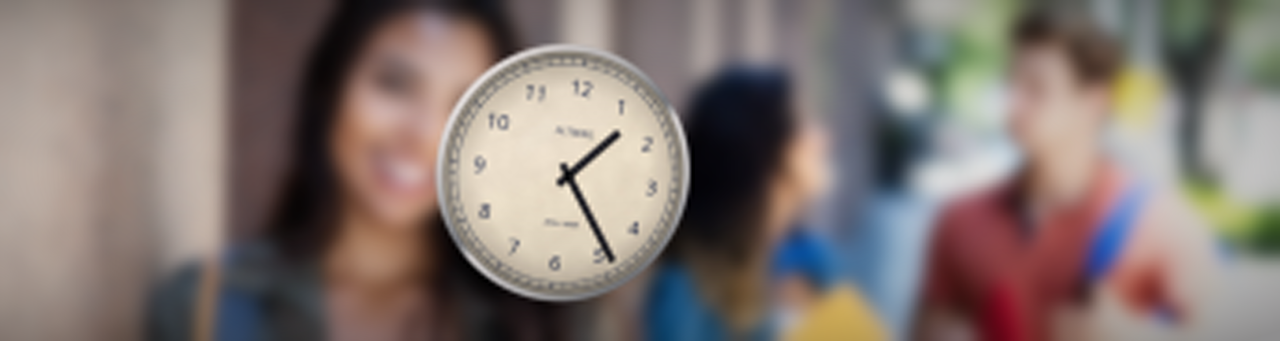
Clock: 1:24
